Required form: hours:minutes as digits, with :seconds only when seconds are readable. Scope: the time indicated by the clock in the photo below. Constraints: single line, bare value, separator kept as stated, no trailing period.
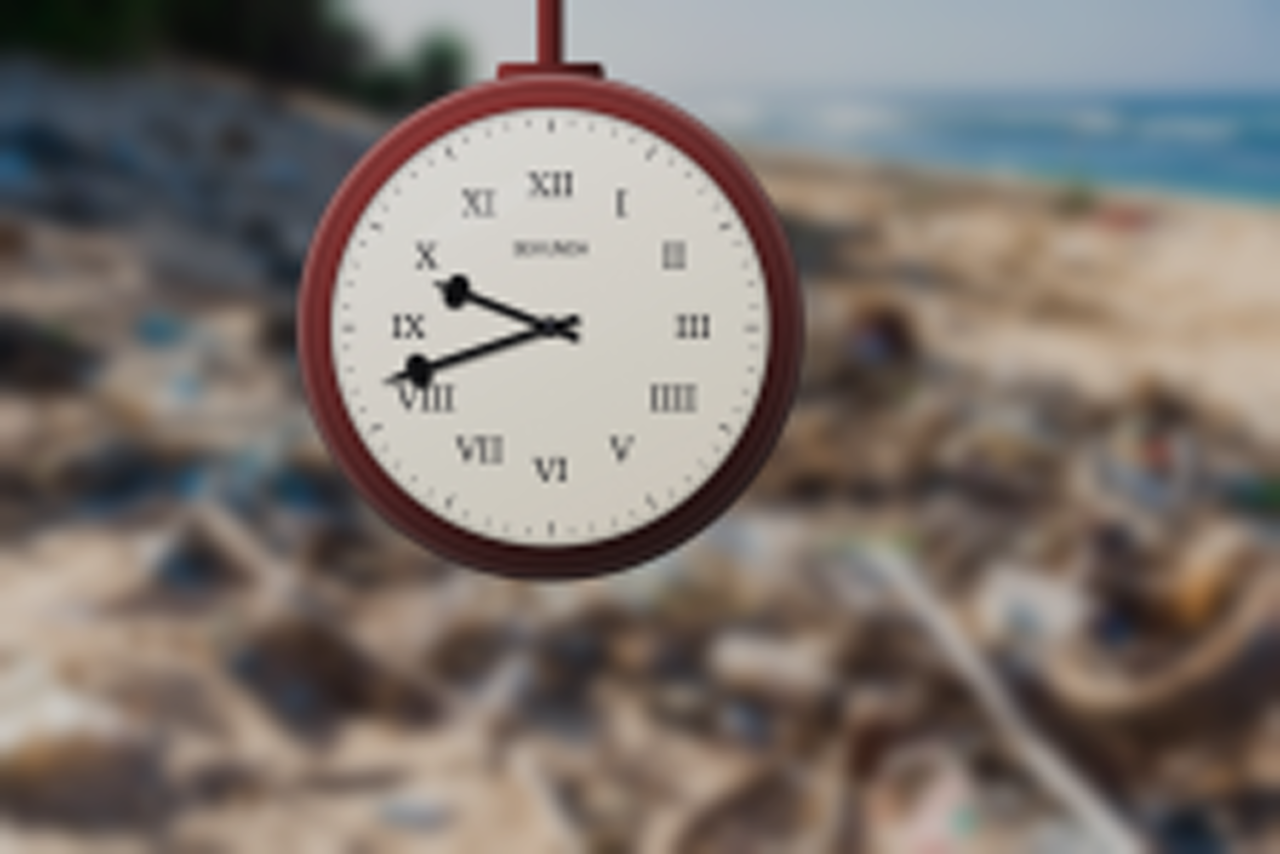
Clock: 9:42
